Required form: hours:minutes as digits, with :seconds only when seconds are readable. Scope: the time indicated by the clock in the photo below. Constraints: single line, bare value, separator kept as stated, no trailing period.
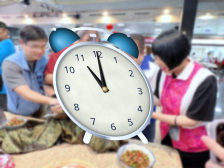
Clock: 11:00
